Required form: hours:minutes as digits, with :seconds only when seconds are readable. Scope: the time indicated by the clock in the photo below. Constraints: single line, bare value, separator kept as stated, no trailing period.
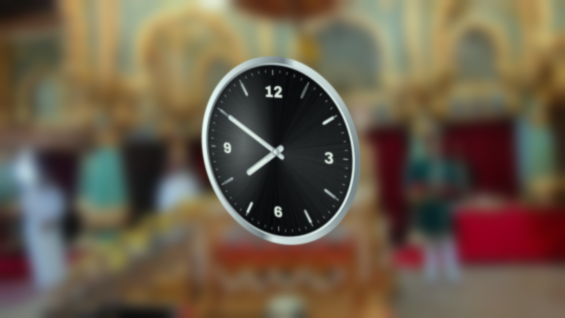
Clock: 7:50
